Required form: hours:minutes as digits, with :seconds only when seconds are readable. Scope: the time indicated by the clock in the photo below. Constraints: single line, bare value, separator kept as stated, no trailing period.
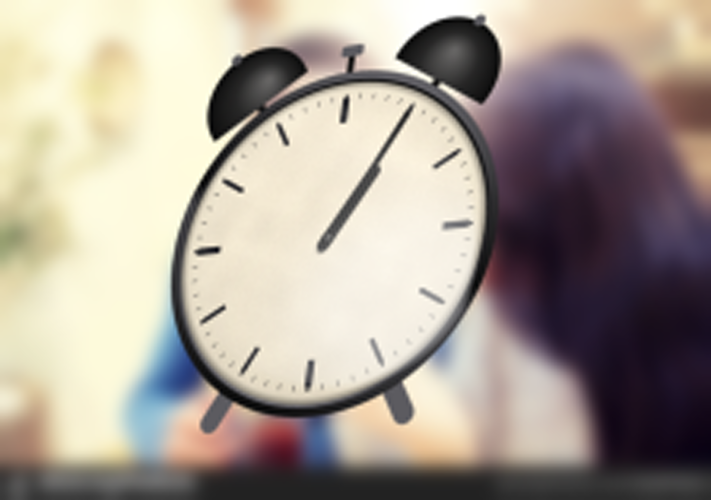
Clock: 1:05
